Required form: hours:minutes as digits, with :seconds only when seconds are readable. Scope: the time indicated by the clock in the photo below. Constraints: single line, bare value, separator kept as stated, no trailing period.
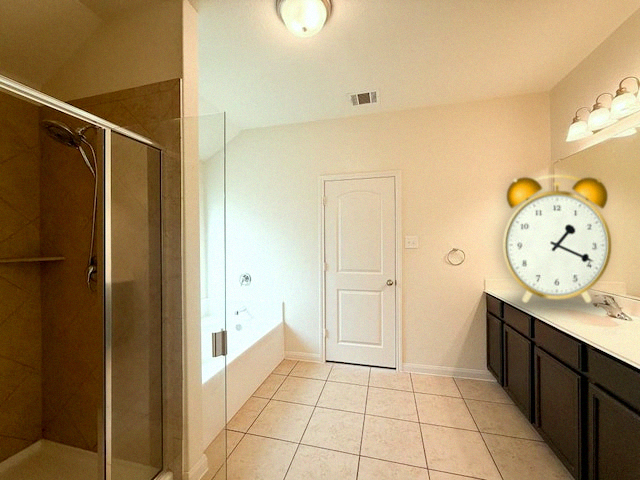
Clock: 1:19
